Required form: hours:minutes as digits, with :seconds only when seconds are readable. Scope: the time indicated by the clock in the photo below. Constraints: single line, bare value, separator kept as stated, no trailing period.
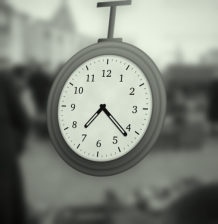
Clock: 7:22
